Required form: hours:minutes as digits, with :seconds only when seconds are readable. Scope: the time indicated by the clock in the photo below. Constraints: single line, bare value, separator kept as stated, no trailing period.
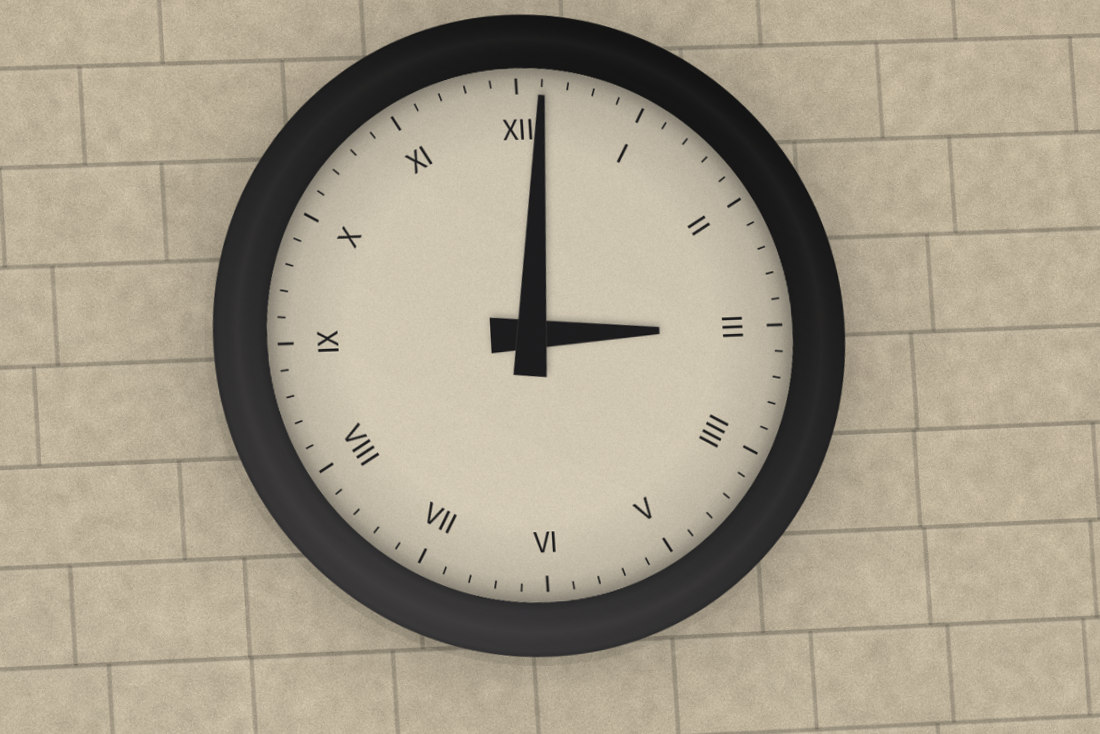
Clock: 3:01
